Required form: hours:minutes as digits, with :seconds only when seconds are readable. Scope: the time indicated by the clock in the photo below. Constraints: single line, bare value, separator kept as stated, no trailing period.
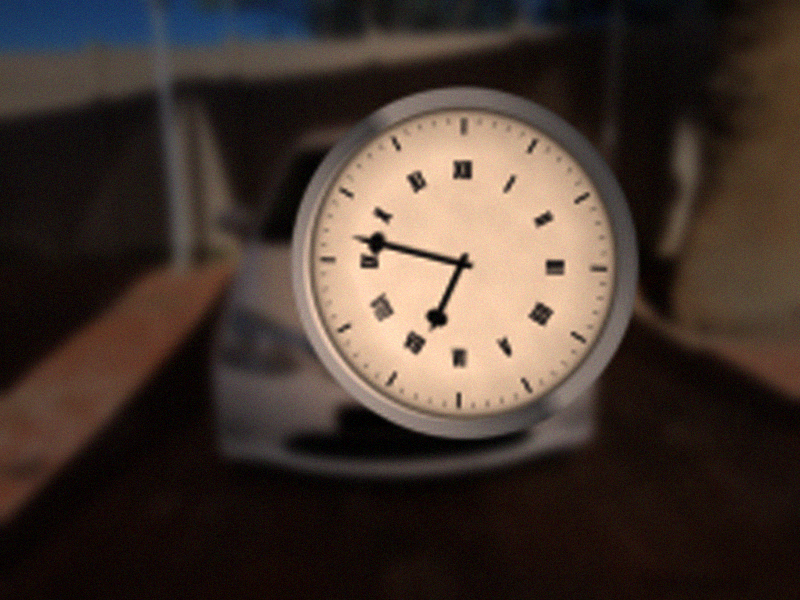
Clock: 6:47
